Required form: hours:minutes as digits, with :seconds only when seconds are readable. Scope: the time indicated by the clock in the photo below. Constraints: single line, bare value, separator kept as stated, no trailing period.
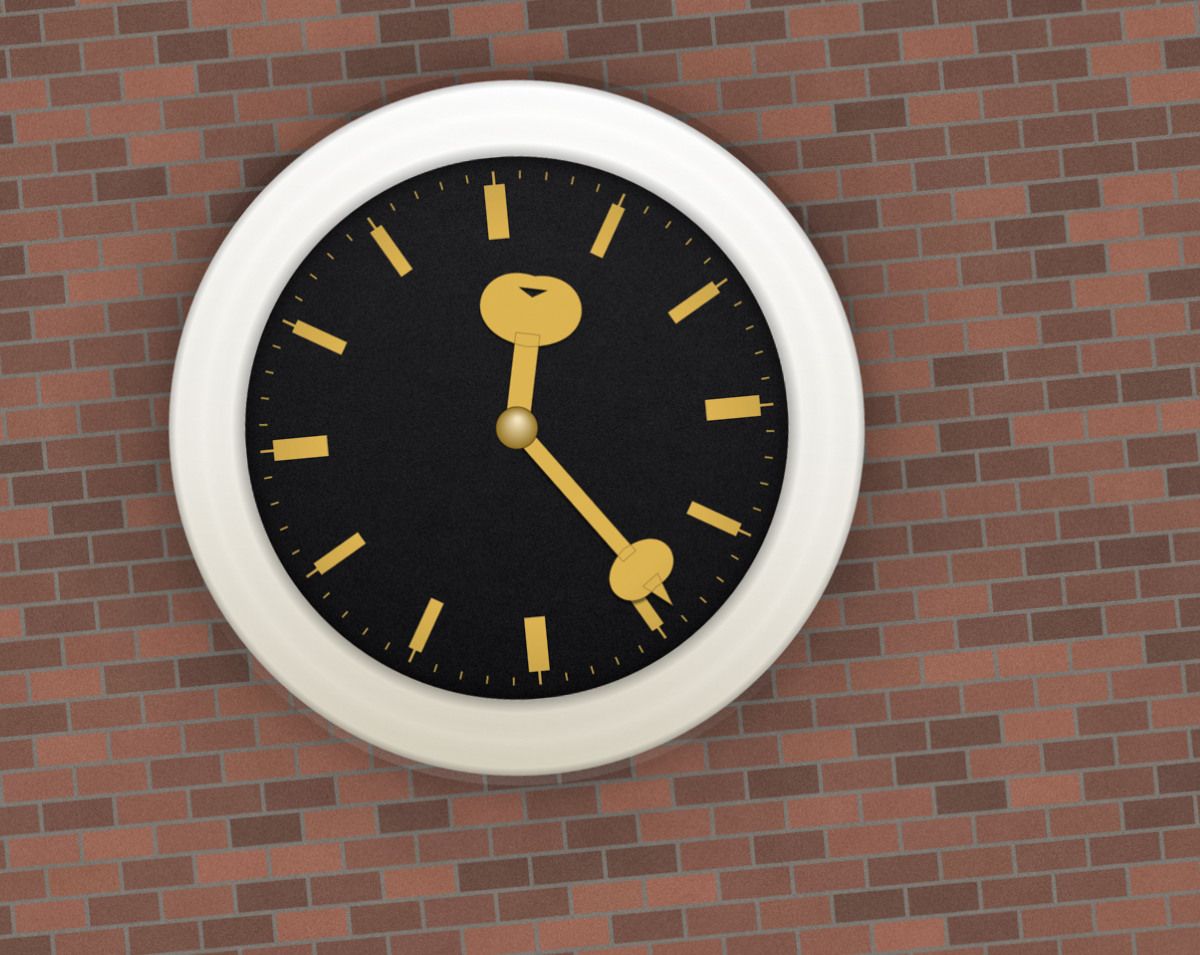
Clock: 12:24
